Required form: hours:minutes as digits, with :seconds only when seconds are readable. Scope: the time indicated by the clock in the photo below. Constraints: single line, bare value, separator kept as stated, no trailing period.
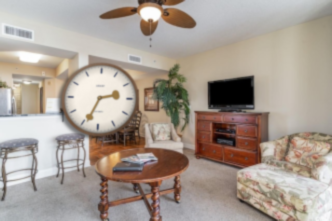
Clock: 2:34
